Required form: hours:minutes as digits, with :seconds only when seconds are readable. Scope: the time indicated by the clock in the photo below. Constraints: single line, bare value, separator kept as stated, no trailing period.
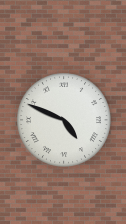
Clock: 4:49
